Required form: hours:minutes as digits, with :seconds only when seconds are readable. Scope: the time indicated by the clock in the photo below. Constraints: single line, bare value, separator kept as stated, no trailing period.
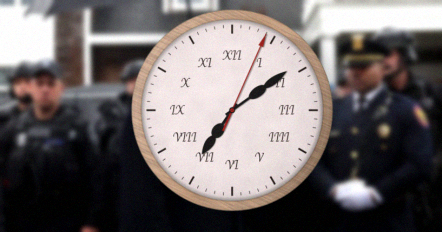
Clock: 7:09:04
